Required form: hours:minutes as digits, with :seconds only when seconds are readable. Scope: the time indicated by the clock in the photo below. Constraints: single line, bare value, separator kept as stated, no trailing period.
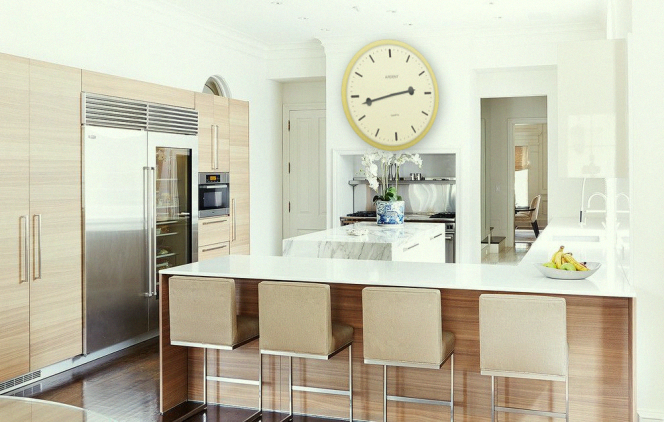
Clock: 2:43
